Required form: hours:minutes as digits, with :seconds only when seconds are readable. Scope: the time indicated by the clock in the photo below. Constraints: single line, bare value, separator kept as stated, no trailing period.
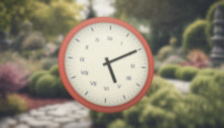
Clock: 5:10
